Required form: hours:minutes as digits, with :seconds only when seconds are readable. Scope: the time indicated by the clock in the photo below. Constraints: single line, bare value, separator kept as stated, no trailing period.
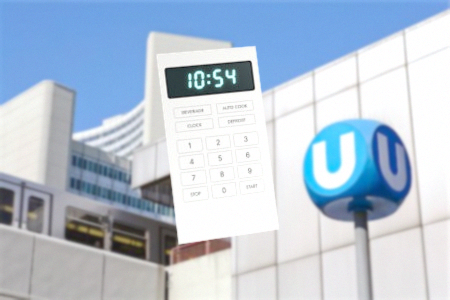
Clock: 10:54
